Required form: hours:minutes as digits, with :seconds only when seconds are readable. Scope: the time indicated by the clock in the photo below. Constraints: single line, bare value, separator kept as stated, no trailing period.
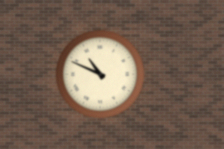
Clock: 10:49
